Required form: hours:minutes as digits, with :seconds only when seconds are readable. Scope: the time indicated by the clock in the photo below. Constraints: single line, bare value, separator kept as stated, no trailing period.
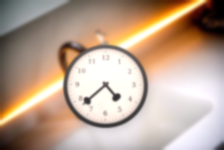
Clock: 4:38
